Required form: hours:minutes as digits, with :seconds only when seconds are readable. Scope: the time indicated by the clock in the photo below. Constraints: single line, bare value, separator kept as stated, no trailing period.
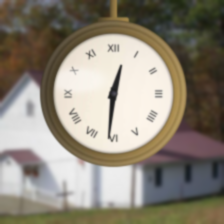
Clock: 12:31
